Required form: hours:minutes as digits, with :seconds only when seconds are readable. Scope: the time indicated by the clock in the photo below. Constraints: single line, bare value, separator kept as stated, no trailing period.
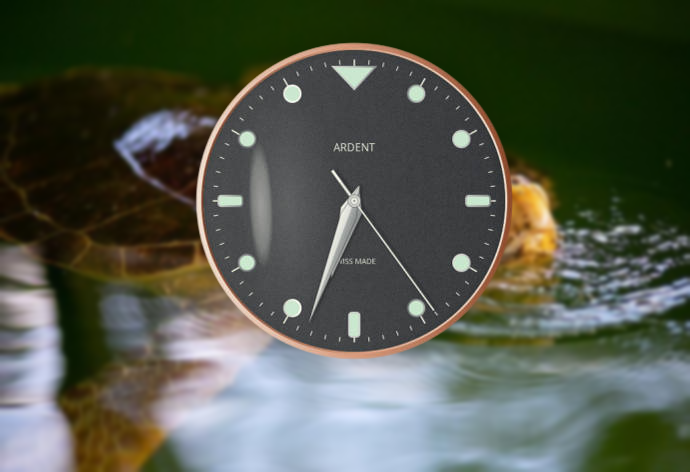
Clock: 6:33:24
